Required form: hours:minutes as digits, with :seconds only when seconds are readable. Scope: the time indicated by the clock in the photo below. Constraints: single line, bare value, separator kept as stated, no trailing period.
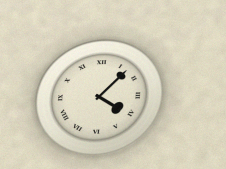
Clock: 4:07
